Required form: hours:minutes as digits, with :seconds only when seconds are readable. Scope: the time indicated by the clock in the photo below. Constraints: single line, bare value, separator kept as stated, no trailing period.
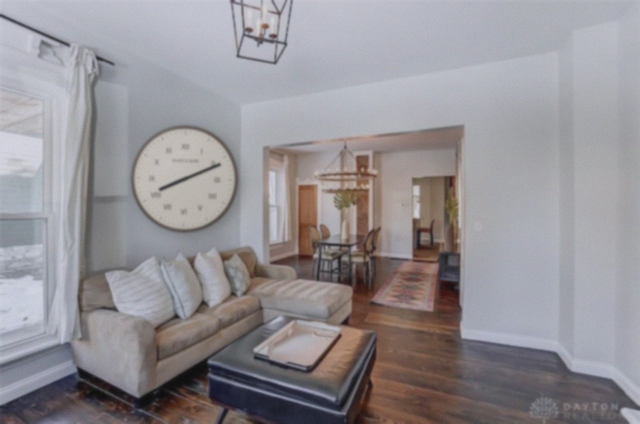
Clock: 8:11
